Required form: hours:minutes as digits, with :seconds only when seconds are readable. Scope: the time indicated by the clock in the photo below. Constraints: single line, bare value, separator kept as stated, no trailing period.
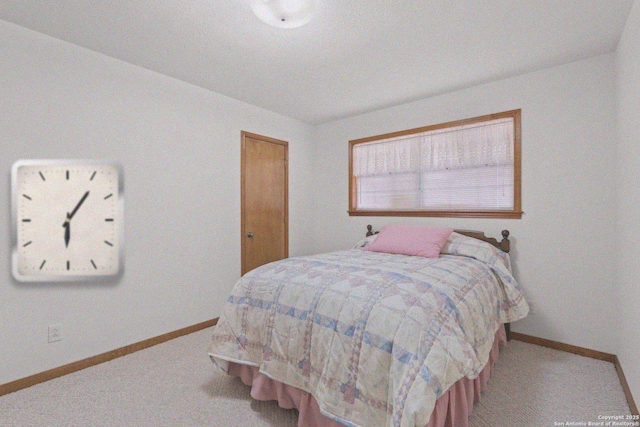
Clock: 6:06
